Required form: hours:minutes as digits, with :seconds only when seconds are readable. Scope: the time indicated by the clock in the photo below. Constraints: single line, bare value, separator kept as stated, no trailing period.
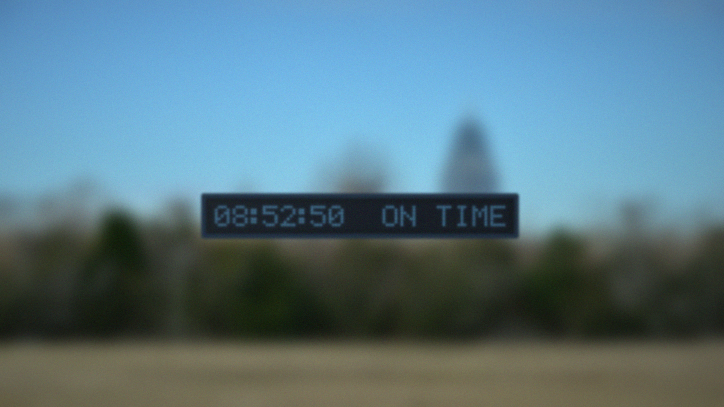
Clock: 8:52:50
